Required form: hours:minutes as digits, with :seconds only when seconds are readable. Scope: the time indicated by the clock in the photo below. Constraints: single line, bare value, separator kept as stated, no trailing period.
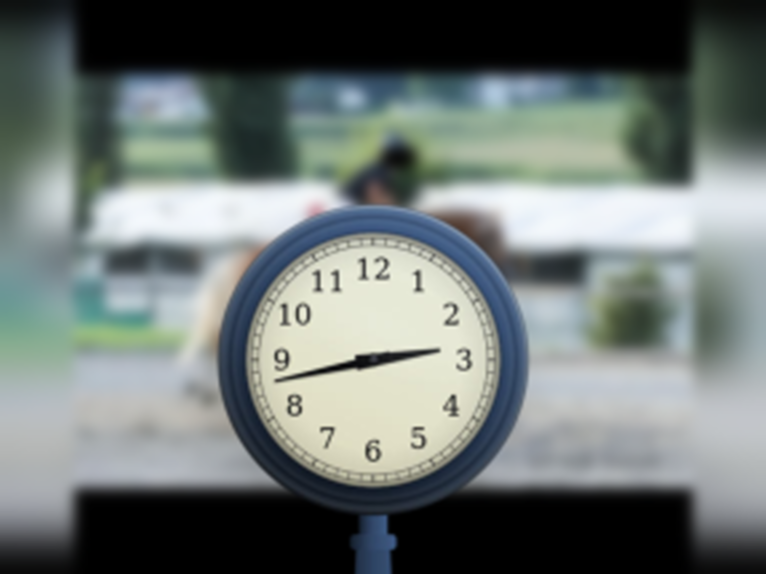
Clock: 2:43
